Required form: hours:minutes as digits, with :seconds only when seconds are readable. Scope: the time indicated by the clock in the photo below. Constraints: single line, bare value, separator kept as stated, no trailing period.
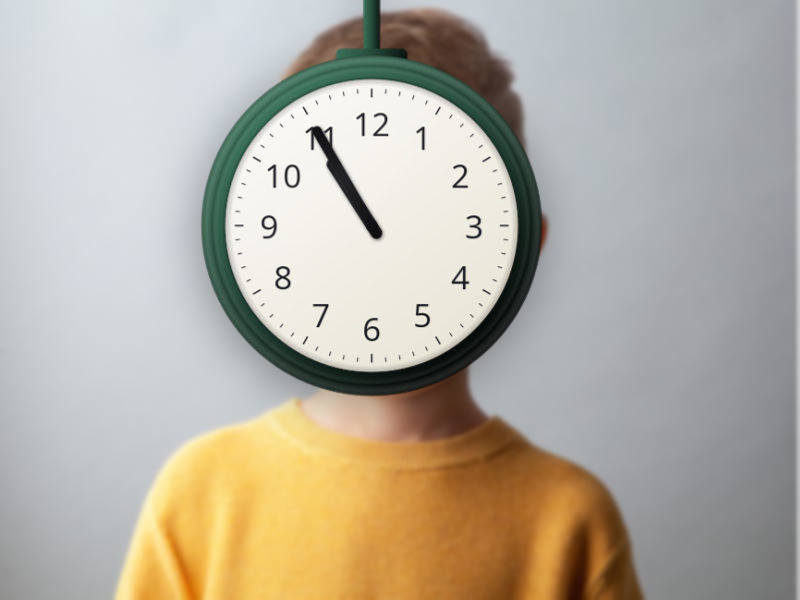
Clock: 10:55
